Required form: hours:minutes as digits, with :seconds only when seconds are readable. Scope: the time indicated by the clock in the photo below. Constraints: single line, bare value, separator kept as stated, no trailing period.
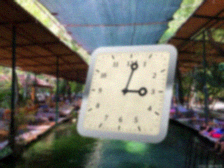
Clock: 3:02
